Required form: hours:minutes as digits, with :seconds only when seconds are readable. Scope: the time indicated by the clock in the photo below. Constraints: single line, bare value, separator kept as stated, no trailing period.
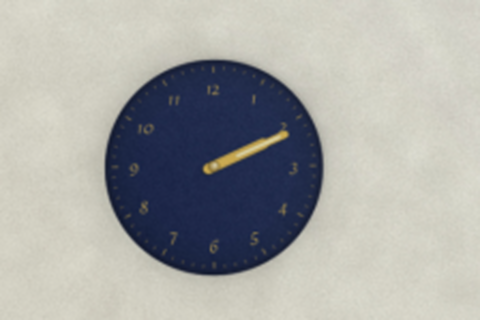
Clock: 2:11
